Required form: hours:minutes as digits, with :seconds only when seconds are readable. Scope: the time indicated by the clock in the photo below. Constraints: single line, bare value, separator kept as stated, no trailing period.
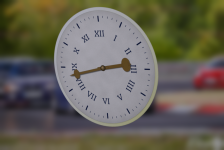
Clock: 2:43
